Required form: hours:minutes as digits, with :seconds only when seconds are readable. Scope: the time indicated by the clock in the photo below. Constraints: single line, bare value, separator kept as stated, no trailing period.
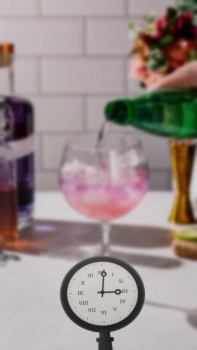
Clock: 3:01
